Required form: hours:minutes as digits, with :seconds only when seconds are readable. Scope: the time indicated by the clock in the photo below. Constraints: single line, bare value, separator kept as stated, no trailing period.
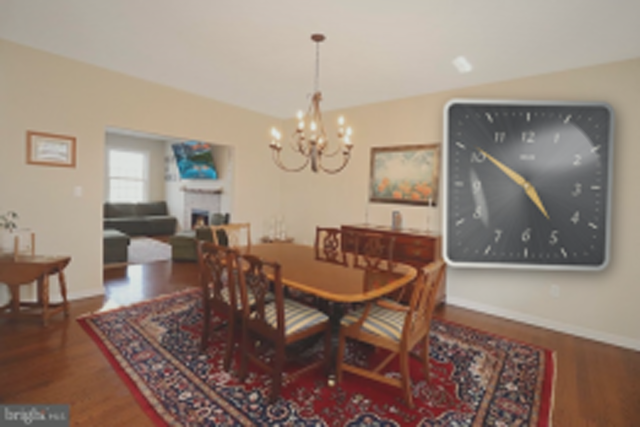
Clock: 4:51
